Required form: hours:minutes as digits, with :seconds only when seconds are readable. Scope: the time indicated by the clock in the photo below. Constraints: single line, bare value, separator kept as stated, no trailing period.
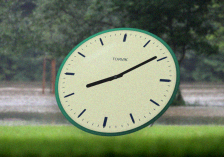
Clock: 8:09
